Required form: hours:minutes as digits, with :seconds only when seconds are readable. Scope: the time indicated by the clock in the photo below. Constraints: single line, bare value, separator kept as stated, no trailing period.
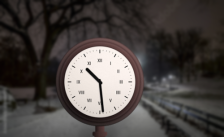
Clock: 10:29
